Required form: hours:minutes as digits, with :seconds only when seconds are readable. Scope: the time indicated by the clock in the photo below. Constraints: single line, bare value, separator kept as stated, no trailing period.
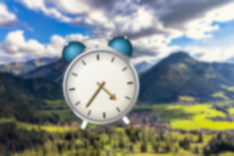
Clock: 4:37
